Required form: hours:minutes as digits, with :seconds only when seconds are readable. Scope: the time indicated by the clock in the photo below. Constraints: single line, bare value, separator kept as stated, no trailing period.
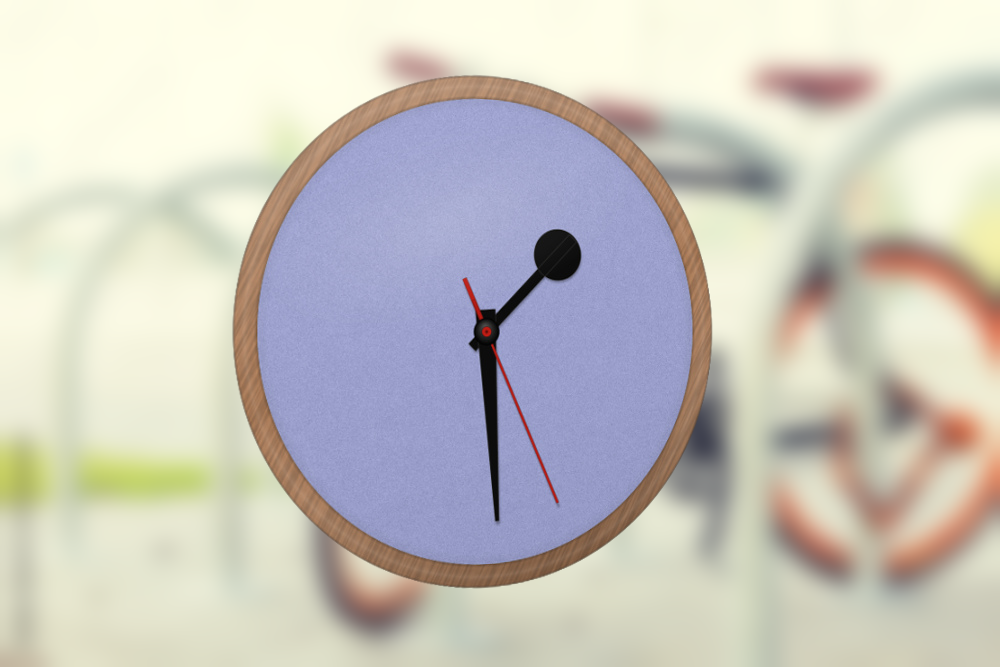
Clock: 1:29:26
